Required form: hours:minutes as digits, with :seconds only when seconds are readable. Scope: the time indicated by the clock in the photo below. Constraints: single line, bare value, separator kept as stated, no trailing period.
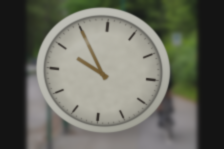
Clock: 9:55
